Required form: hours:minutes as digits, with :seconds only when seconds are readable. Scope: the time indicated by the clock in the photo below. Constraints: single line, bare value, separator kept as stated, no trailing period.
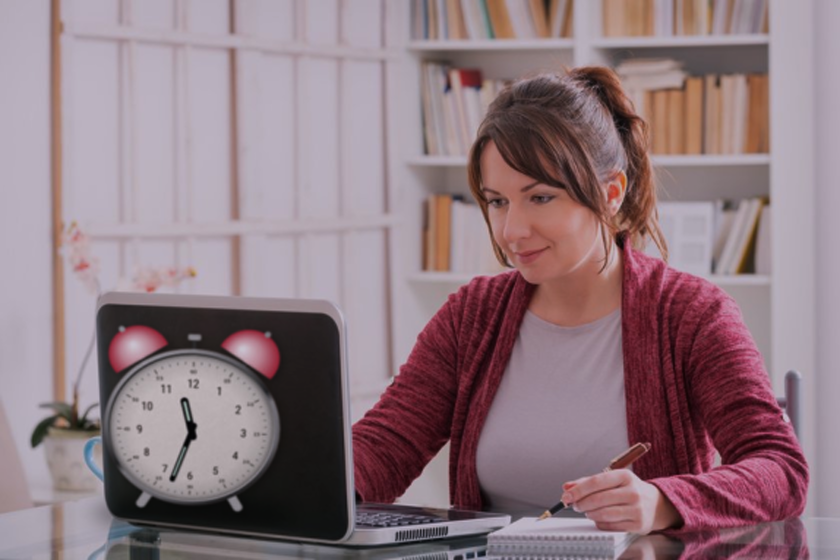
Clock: 11:33
